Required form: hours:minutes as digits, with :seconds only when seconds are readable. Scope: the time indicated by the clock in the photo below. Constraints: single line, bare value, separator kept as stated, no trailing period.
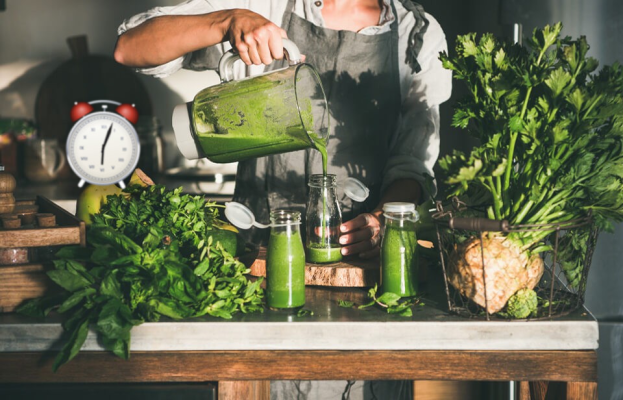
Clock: 6:03
